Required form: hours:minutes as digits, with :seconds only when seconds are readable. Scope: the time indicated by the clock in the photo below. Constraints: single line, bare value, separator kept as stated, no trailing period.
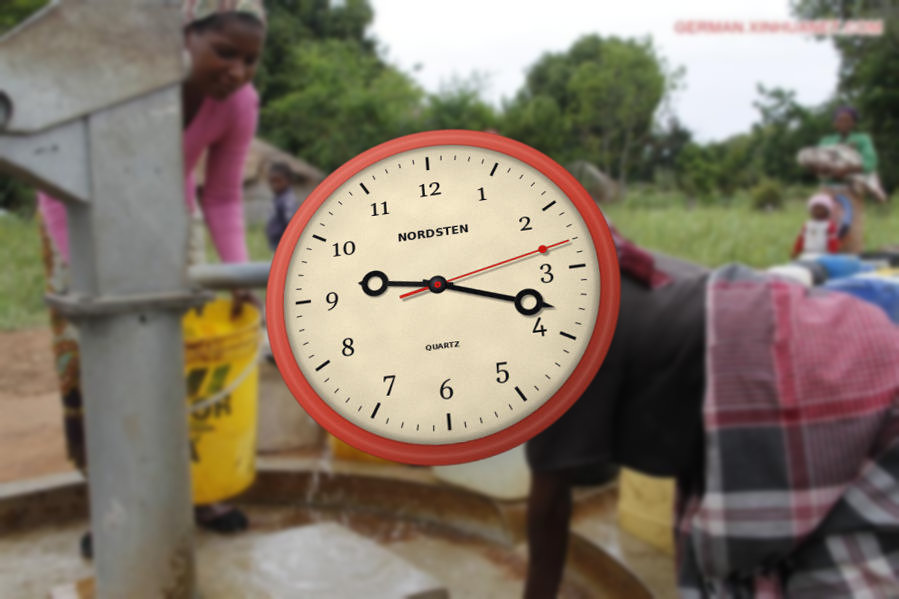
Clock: 9:18:13
